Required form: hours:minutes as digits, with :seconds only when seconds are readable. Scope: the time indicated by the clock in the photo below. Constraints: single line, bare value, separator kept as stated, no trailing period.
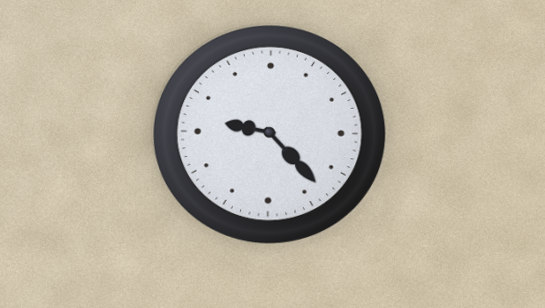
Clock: 9:23
